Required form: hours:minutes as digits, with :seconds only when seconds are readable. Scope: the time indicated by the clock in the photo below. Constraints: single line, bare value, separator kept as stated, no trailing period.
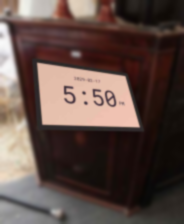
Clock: 5:50
